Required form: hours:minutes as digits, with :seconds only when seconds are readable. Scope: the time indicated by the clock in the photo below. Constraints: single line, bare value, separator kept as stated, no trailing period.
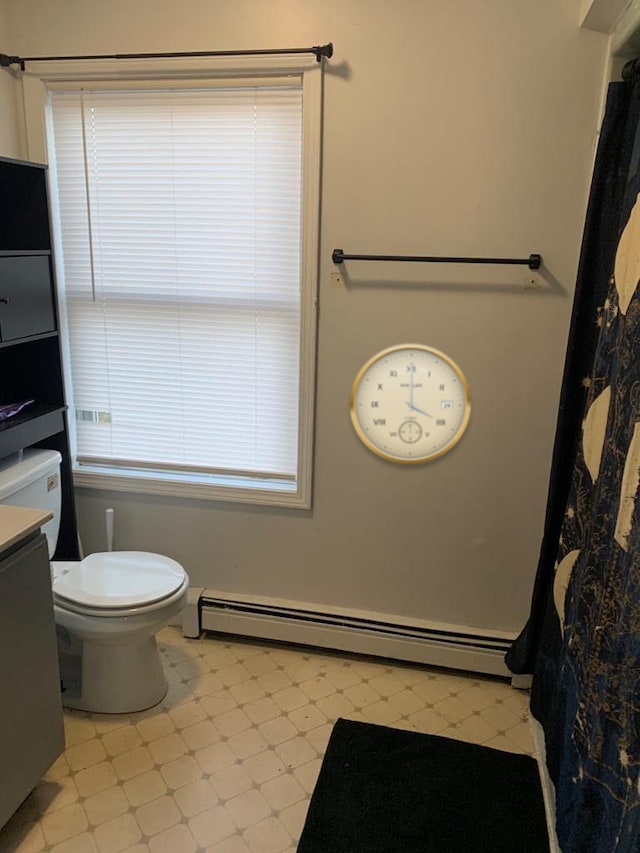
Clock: 4:00
